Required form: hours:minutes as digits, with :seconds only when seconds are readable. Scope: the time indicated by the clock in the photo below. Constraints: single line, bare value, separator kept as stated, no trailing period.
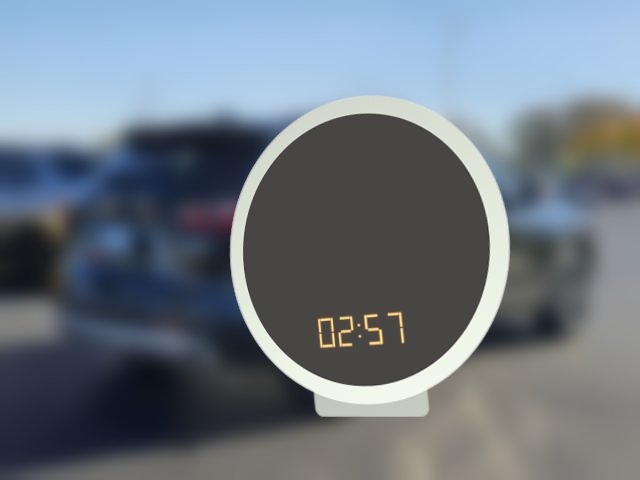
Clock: 2:57
